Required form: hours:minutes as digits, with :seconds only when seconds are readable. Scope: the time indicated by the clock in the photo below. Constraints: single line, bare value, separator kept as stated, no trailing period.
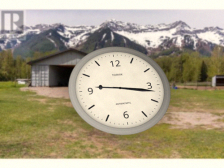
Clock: 9:17
